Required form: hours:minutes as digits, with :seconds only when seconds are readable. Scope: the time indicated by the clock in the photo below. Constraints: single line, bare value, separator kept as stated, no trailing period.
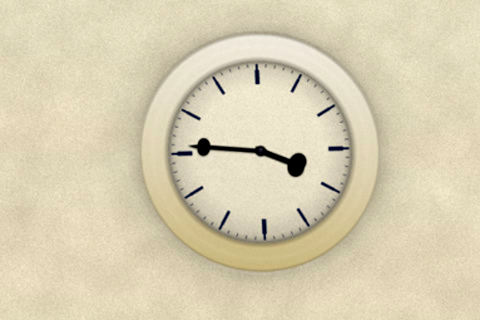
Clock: 3:46
